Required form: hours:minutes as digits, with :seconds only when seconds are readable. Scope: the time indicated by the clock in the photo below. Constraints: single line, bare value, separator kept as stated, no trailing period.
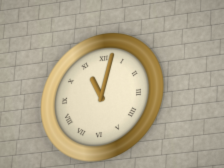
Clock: 11:02
